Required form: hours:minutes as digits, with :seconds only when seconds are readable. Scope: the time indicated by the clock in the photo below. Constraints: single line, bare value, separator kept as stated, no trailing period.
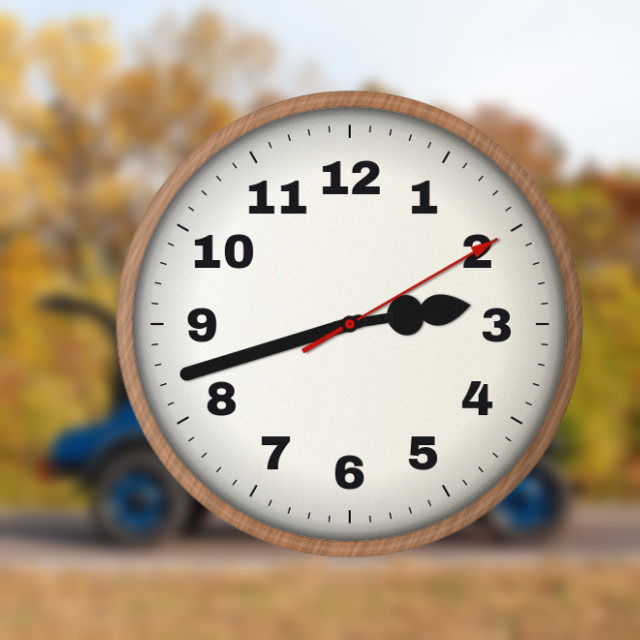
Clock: 2:42:10
